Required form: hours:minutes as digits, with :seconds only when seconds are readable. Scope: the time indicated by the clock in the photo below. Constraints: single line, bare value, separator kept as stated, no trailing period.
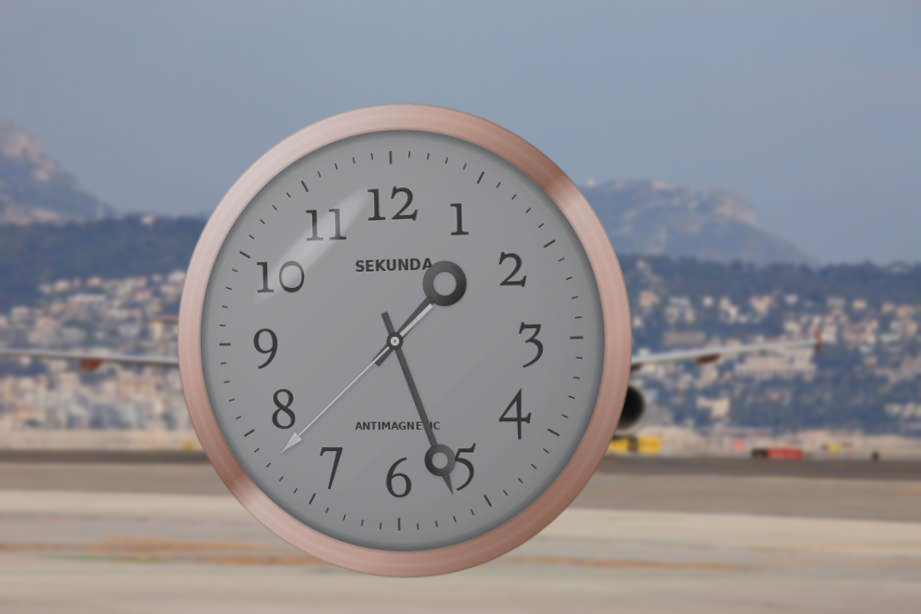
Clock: 1:26:38
